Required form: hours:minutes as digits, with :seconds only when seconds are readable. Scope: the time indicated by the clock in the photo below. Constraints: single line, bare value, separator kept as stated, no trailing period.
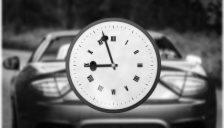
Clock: 8:57
